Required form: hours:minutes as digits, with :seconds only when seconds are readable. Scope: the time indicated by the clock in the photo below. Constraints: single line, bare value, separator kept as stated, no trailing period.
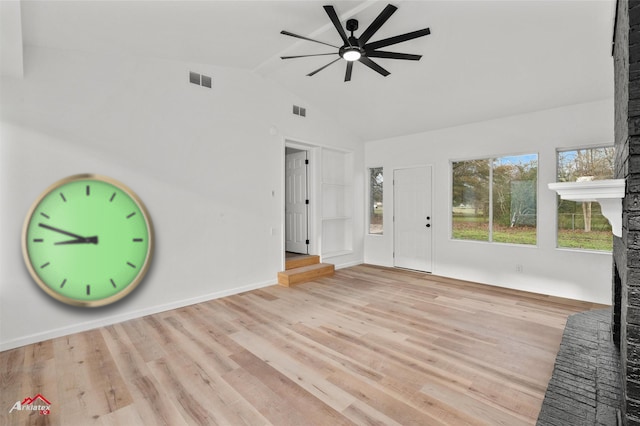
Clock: 8:48
